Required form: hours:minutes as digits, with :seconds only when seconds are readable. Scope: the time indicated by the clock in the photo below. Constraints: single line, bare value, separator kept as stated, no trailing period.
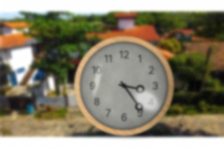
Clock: 3:24
